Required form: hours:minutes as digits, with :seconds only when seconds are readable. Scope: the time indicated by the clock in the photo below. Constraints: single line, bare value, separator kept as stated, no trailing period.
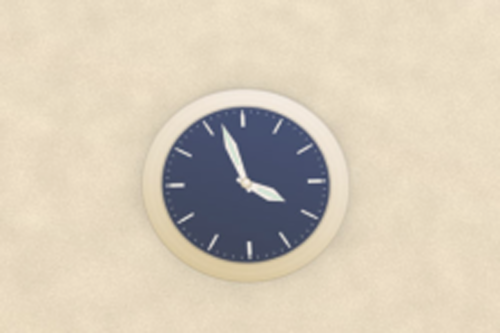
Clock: 3:57
